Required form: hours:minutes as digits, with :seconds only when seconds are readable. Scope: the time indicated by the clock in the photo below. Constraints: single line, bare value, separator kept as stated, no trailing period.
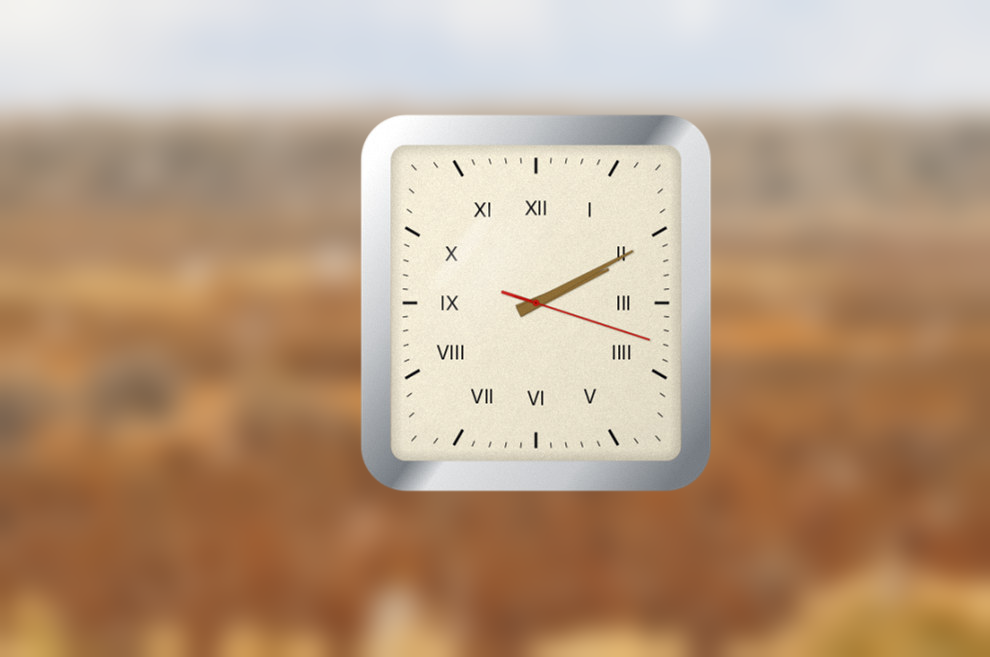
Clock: 2:10:18
